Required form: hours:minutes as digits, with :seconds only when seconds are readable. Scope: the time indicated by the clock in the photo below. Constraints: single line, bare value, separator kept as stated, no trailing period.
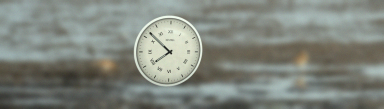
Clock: 7:52
